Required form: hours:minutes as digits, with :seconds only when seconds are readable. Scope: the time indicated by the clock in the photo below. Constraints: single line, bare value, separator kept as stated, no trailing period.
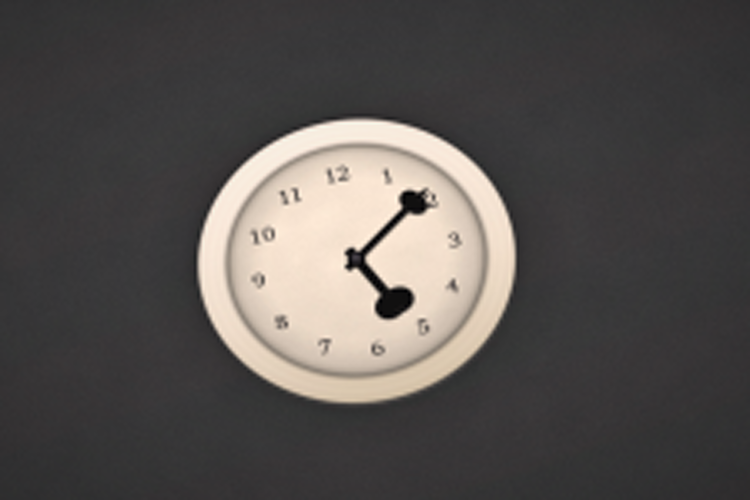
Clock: 5:09
